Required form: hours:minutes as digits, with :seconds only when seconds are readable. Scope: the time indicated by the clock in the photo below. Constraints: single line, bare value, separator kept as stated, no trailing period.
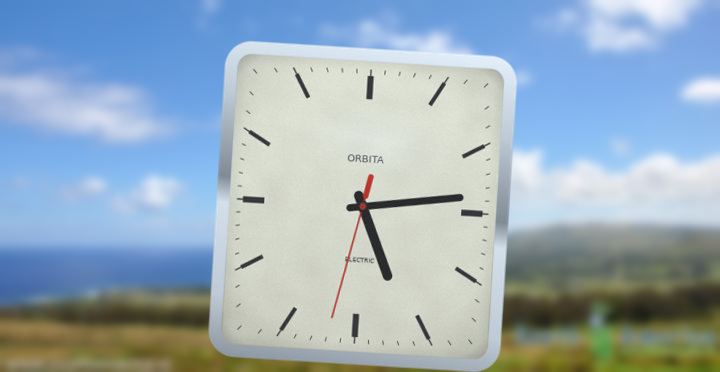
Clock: 5:13:32
